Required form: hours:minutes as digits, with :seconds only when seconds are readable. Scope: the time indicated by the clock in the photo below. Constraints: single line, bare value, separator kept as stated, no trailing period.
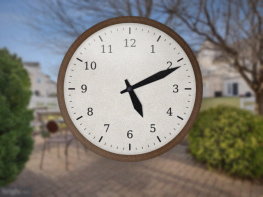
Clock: 5:11
